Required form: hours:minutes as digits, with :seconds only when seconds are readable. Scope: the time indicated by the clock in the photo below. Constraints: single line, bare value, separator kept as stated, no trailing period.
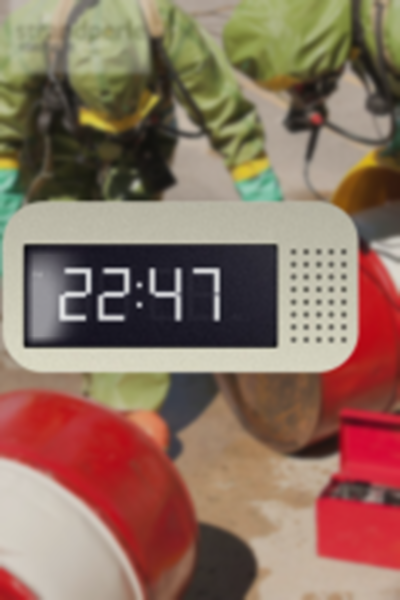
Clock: 22:47
